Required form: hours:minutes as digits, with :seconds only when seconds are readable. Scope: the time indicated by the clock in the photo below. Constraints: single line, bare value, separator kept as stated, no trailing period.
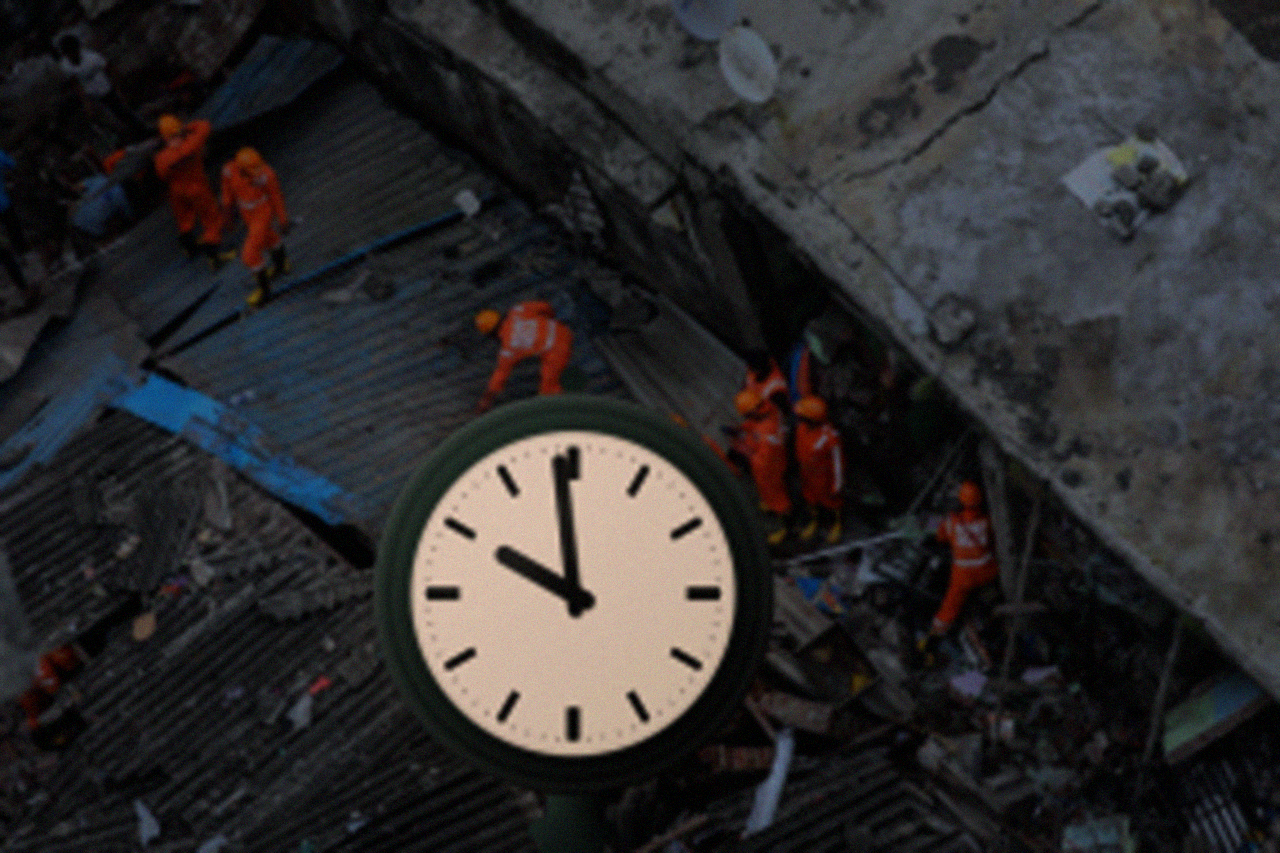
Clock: 9:59
